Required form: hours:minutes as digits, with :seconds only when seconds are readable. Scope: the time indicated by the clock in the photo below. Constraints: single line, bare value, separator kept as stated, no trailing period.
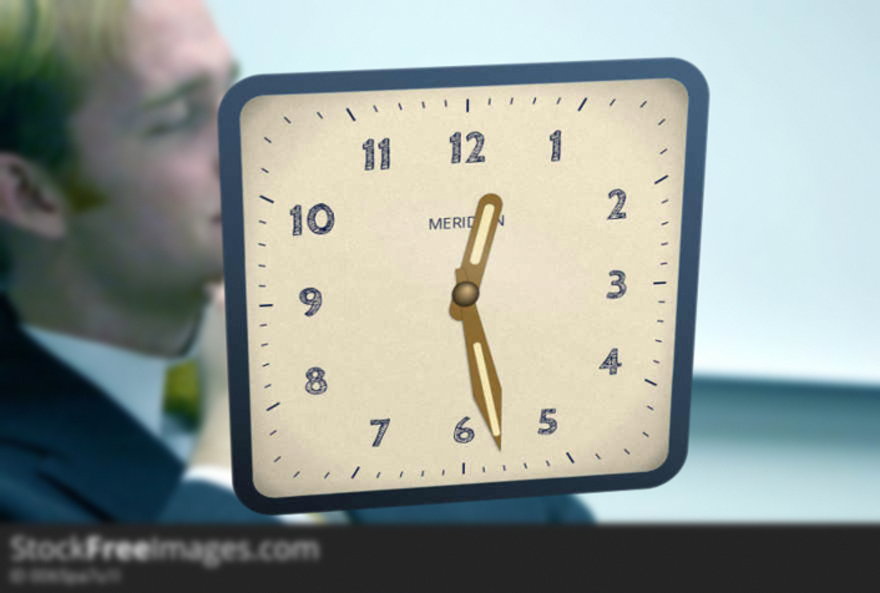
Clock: 12:28
